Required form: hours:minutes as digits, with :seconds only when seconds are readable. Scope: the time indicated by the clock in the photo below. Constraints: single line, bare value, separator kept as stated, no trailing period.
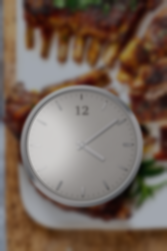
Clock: 4:09
